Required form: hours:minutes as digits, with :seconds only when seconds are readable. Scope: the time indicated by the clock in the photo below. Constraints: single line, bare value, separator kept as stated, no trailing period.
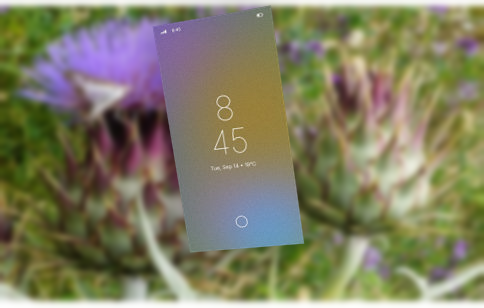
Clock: 8:45
